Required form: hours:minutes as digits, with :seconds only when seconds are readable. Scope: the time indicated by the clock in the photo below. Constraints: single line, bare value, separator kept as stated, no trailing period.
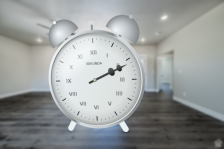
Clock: 2:11
